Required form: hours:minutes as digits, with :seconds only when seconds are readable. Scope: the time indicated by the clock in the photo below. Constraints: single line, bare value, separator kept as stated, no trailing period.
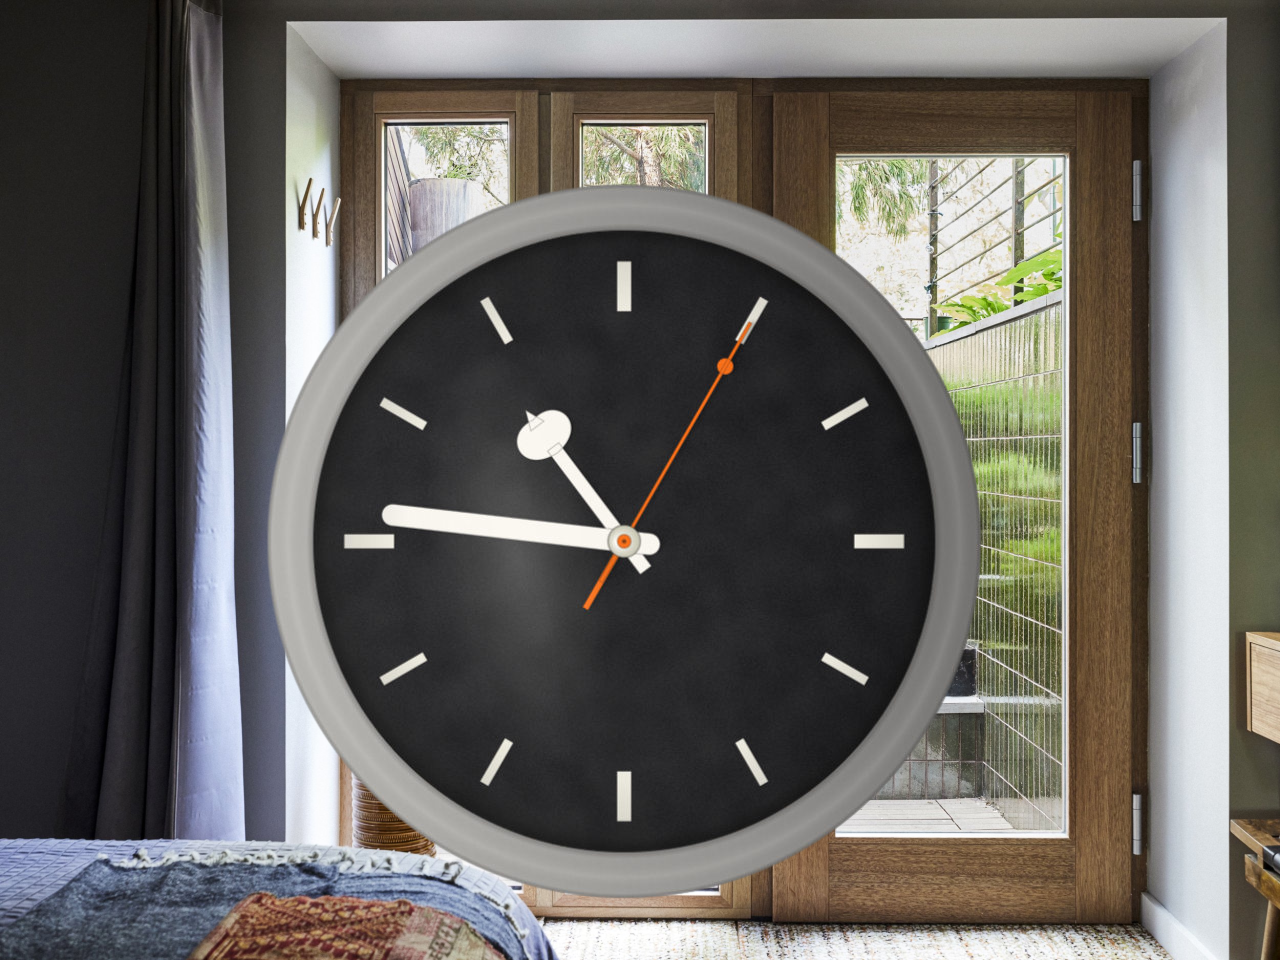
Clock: 10:46:05
